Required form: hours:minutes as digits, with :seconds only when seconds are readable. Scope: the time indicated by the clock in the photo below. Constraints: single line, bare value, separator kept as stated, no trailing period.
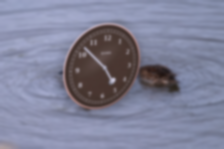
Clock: 4:52
